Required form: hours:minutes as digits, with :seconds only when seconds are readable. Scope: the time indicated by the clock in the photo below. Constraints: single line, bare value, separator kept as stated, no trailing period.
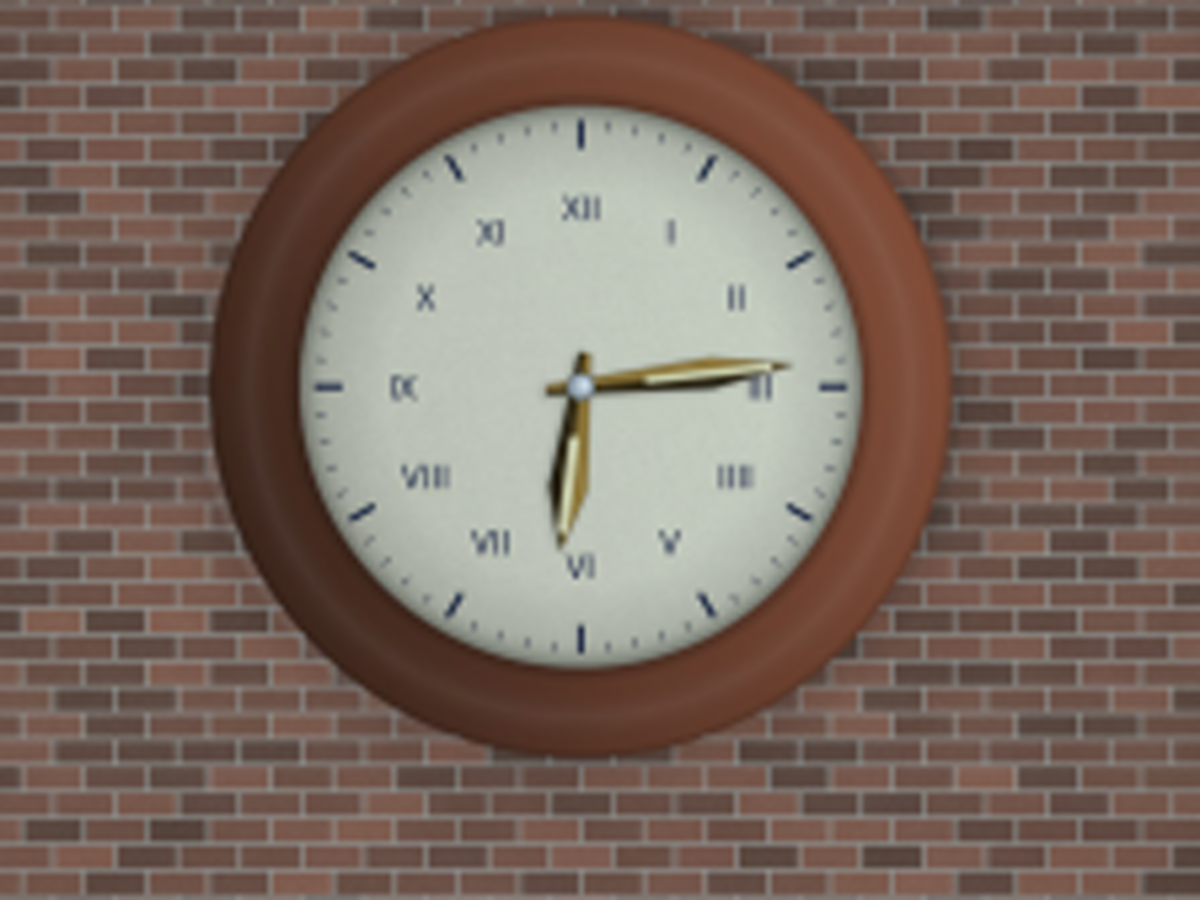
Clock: 6:14
